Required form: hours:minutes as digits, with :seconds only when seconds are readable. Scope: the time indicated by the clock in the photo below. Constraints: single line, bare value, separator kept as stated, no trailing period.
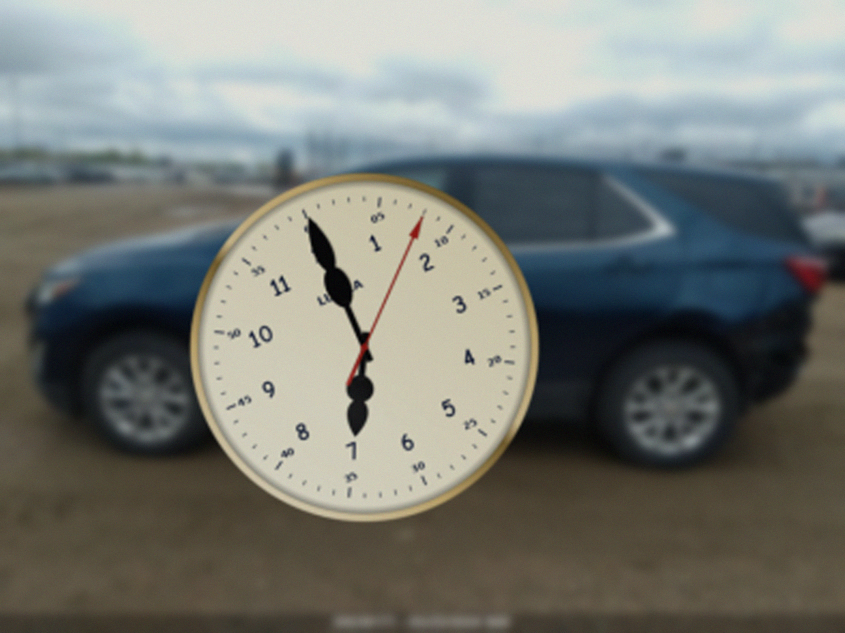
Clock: 7:00:08
